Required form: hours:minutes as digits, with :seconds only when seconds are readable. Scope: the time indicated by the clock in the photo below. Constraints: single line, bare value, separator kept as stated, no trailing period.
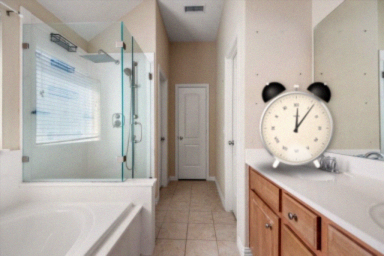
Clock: 12:06
